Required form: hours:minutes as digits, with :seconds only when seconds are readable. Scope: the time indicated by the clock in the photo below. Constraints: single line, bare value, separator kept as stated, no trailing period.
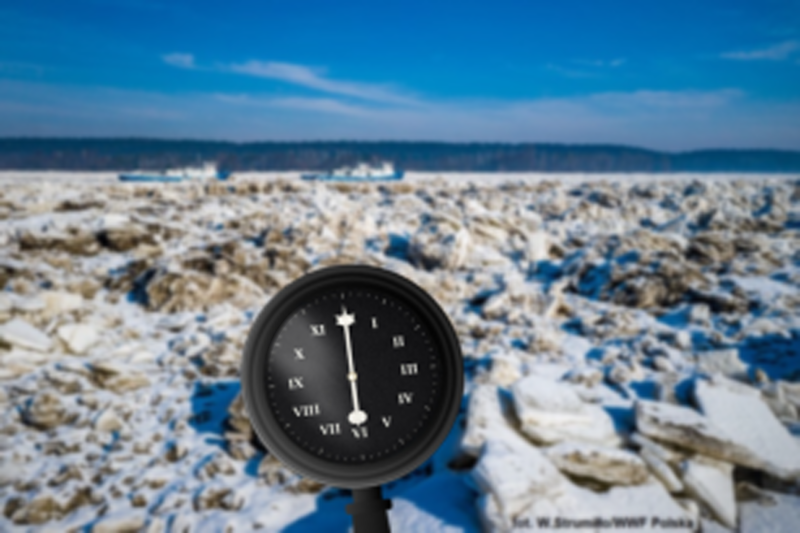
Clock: 6:00
